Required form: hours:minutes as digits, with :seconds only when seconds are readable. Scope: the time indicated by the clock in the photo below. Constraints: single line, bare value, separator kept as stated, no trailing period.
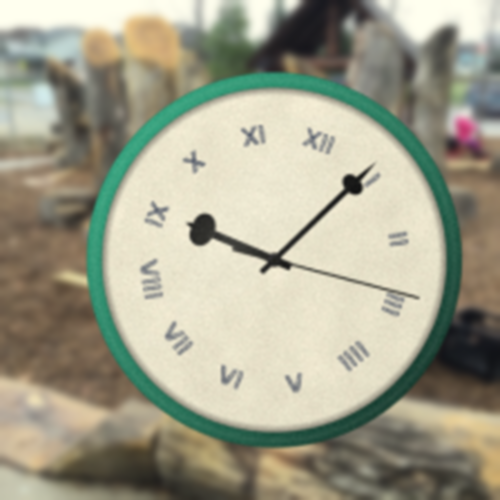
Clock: 9:04:14
